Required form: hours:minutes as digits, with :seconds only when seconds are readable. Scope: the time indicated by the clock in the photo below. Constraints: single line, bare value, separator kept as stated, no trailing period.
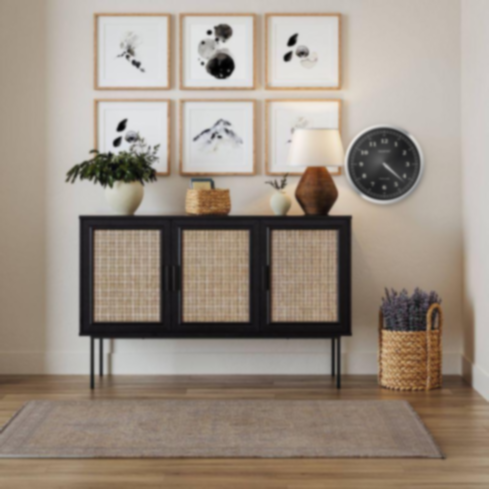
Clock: 4:22
